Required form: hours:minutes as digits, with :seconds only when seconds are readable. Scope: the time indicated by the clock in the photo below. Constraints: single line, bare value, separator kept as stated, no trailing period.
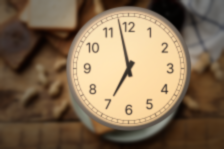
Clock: 6:58
